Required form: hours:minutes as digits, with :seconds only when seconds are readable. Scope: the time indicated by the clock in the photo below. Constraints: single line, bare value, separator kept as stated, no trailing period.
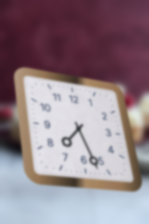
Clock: 7:27
